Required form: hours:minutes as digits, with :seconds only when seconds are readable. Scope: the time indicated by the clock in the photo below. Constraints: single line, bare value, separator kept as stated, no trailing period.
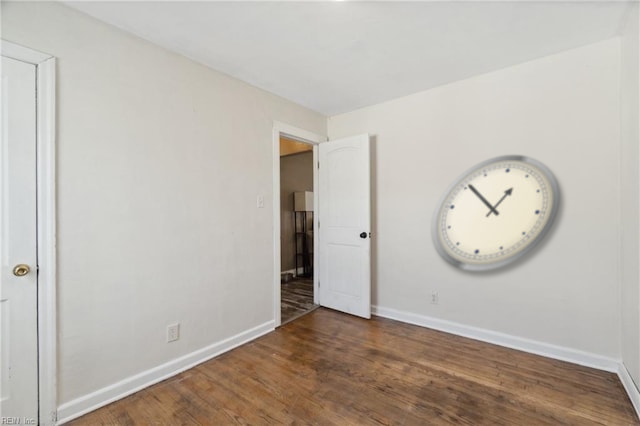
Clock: 12:51
